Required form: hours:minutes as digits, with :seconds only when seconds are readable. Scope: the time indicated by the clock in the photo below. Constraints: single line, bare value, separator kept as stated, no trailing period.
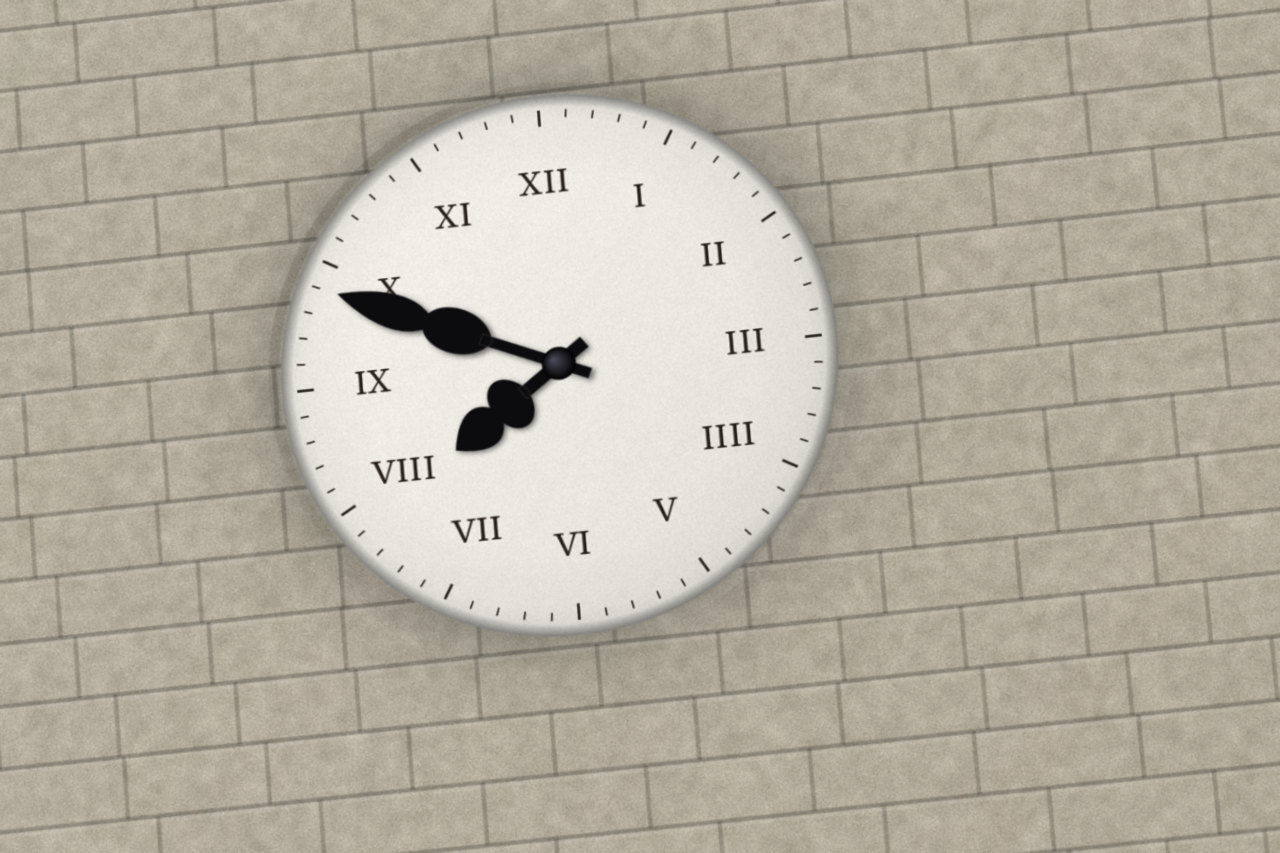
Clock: 7:49
